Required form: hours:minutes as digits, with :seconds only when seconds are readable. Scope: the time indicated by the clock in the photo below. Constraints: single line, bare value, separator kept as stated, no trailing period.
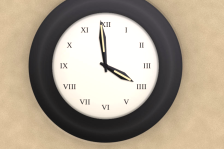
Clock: 3:59
